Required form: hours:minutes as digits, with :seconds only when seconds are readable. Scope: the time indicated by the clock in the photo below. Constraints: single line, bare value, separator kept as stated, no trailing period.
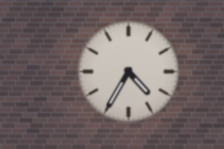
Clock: 4:35
